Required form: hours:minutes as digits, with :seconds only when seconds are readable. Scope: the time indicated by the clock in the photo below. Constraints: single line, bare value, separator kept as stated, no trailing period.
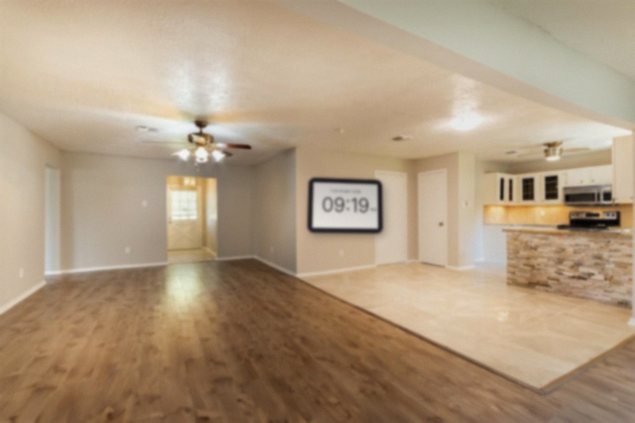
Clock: 9:19
